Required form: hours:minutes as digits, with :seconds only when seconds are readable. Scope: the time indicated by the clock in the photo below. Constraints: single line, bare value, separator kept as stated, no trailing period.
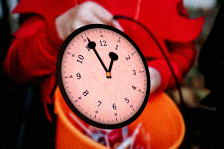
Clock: 12:56
